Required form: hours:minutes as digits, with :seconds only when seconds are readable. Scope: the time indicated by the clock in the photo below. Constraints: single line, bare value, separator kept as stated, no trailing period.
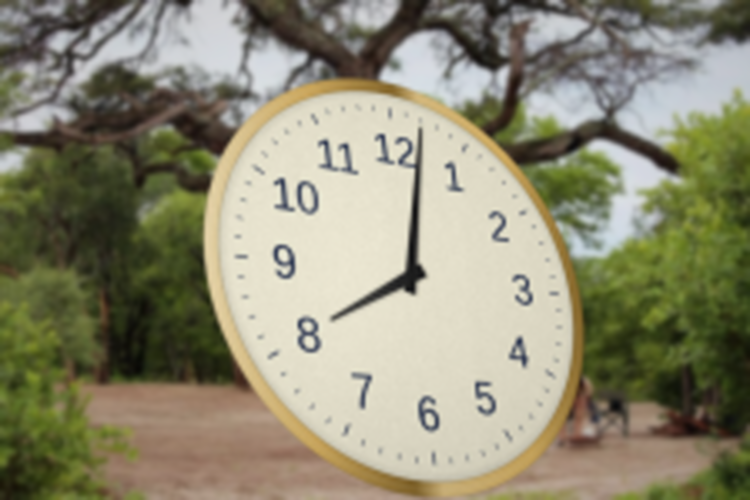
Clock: 8:02
